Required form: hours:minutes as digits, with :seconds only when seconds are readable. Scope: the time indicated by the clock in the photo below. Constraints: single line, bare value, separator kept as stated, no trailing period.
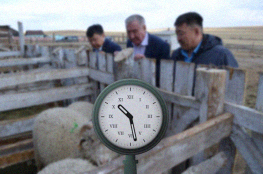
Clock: 10:28
